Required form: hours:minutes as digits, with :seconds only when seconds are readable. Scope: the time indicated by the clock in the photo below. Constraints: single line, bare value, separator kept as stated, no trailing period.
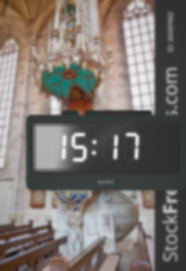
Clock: 15:17
